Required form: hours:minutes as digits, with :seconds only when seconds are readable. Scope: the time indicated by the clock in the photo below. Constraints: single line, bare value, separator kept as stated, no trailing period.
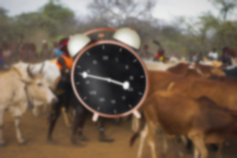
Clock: 3:48
